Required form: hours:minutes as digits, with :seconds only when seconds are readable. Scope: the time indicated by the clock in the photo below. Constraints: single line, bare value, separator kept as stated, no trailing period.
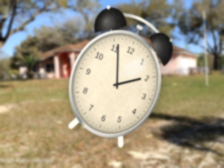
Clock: 1:56
